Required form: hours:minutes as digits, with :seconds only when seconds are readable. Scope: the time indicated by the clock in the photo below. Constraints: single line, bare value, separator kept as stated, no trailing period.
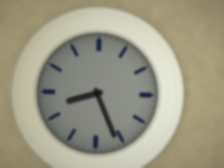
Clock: 8:26
